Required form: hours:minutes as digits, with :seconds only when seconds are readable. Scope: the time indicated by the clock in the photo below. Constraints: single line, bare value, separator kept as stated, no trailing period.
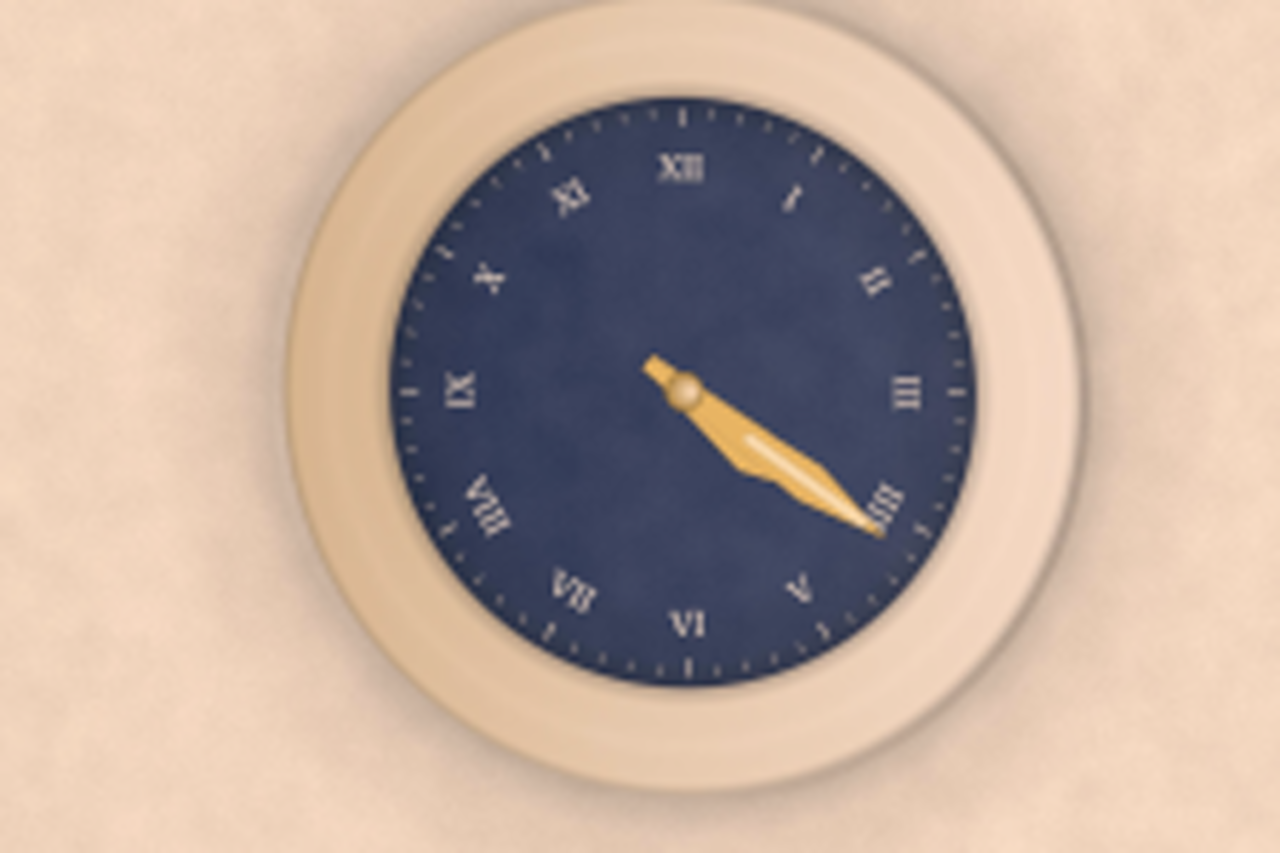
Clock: 4:21
